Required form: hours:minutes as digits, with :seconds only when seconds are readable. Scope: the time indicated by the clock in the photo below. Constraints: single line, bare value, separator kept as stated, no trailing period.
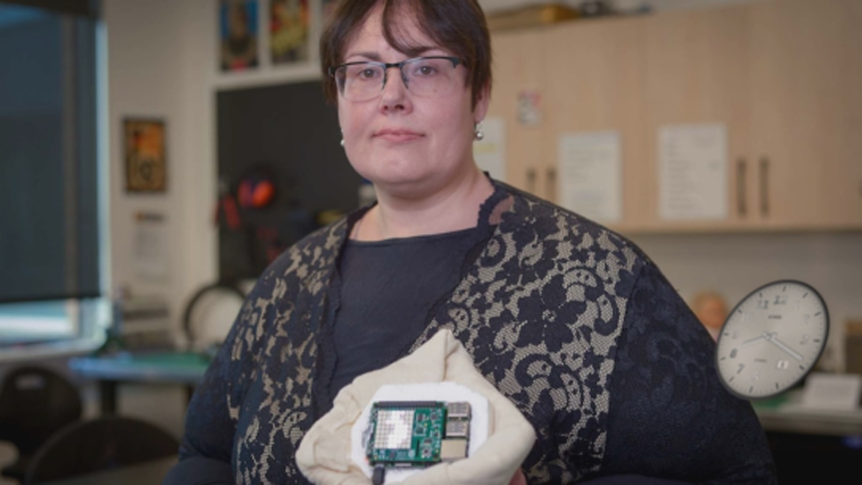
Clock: 8:19
